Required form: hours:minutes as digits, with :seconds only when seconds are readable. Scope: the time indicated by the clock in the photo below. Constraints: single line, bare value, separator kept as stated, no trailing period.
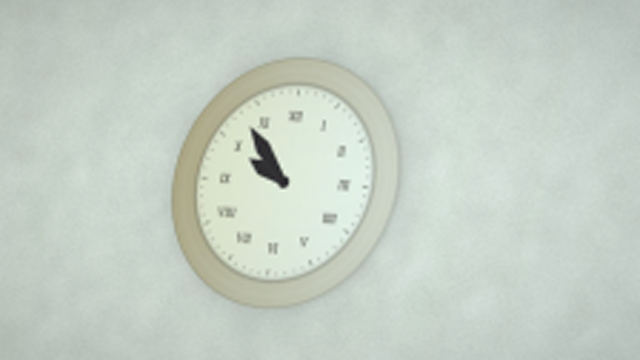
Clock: 9:53
